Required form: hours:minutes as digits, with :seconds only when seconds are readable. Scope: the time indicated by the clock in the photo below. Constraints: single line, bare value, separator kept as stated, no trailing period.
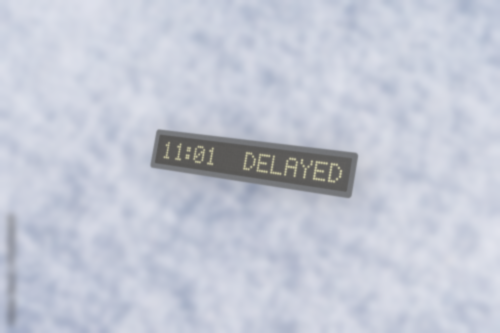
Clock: 11:01
